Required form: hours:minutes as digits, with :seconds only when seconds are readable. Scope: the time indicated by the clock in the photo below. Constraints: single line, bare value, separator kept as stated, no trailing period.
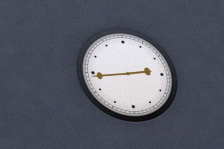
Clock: 2:44
